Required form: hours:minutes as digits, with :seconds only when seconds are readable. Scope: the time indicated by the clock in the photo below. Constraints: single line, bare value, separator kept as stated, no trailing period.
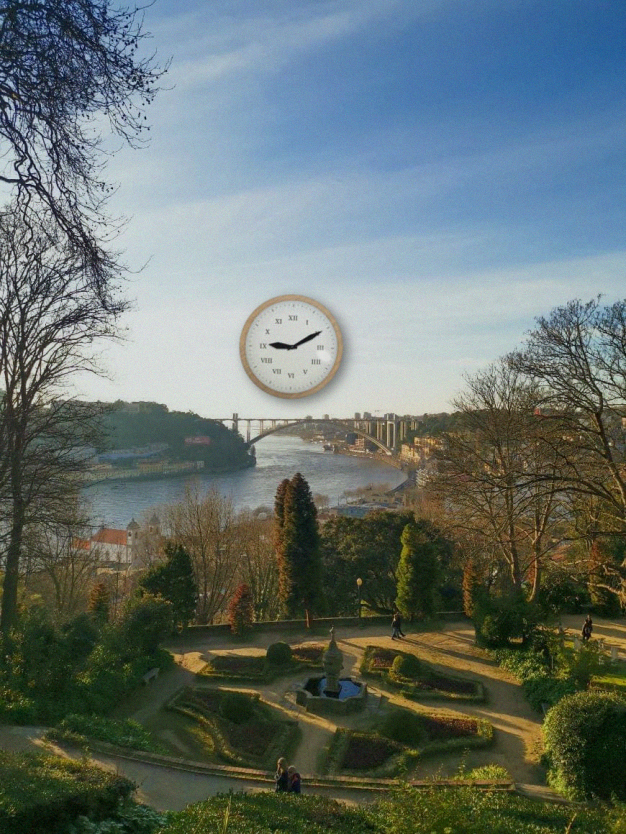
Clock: 9:10
